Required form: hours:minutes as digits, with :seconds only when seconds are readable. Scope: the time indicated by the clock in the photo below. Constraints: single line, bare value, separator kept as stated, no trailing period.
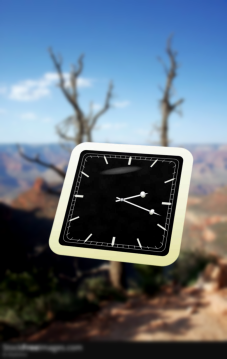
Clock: 2:18
